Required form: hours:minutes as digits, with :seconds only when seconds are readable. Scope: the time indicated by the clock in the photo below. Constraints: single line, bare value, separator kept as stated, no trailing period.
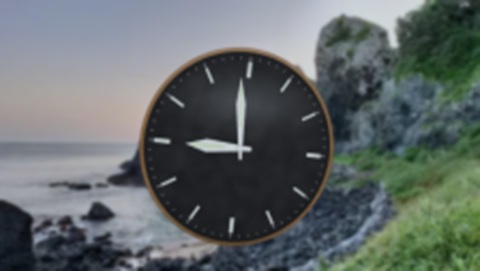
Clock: 8:59
